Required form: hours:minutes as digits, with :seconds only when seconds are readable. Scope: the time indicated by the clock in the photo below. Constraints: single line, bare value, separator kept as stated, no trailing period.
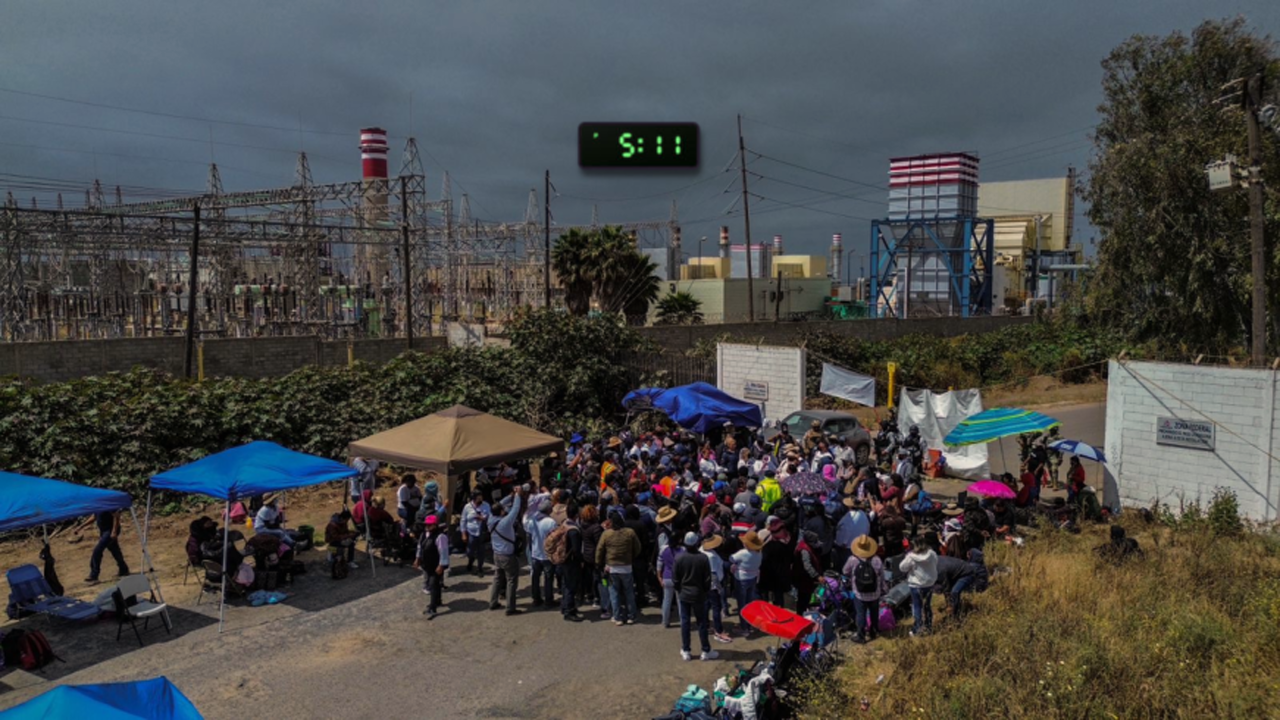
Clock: 5:11
